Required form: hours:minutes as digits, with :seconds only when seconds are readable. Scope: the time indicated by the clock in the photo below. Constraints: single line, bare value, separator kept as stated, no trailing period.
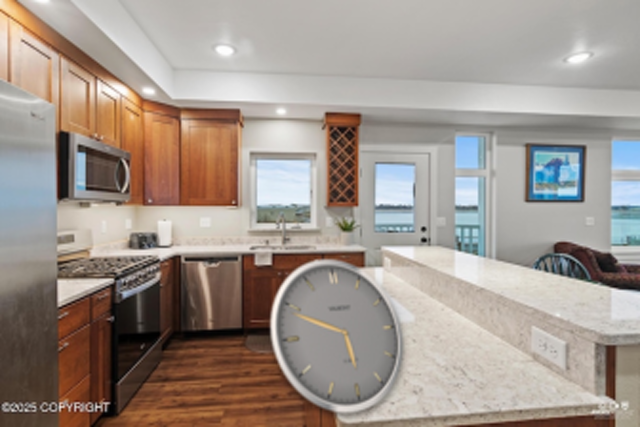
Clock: 5:49
